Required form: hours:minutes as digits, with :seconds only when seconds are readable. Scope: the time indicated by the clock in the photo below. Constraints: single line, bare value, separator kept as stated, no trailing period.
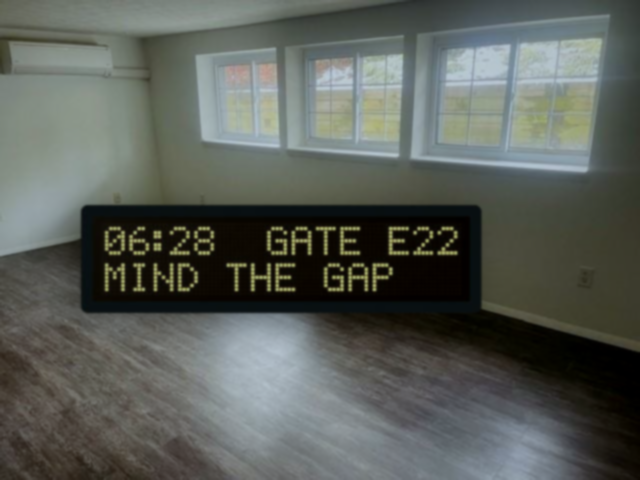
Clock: 6:28
